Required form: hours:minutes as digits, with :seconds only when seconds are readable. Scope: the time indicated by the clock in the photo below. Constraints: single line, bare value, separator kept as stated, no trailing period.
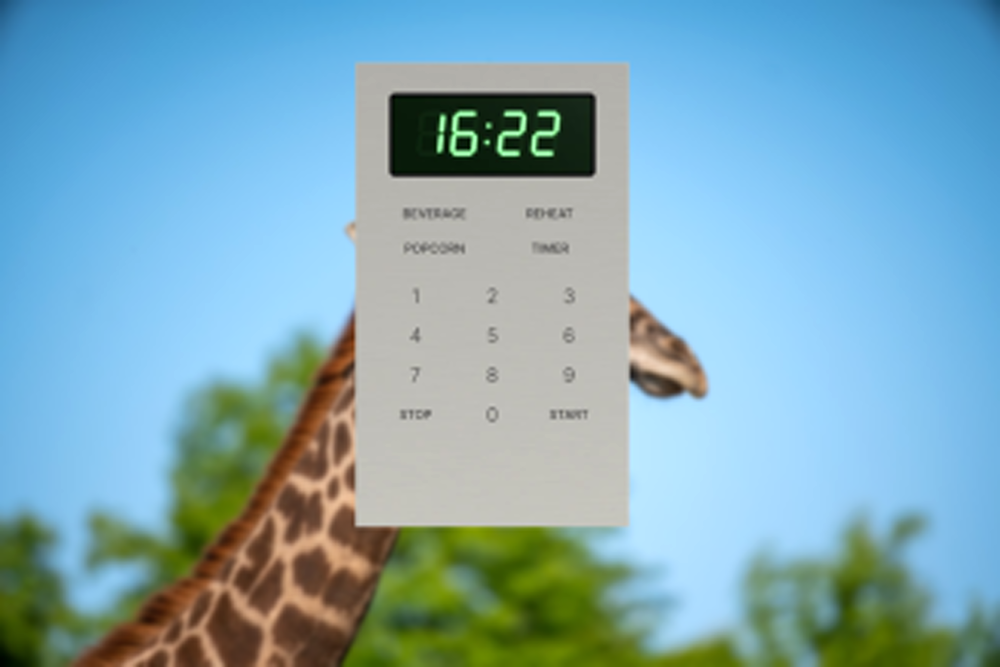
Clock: 16:22
